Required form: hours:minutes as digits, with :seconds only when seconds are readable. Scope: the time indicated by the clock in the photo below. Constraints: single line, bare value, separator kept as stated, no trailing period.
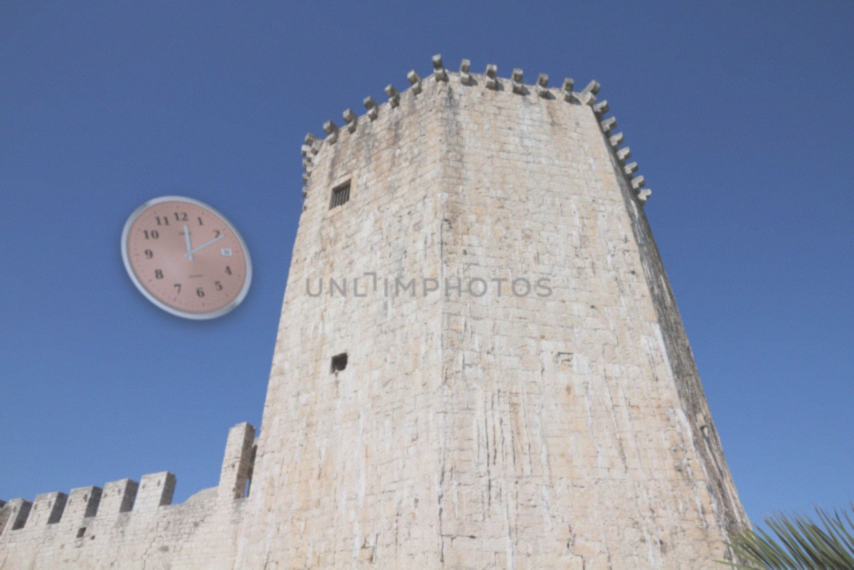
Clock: 12:11
